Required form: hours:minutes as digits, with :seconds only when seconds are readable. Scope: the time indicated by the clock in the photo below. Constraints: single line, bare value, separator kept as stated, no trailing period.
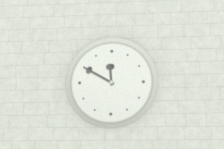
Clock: 11:50
